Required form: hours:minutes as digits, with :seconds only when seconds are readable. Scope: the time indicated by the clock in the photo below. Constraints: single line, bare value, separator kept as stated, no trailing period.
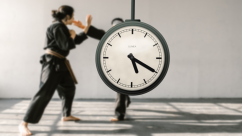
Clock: 5:20
